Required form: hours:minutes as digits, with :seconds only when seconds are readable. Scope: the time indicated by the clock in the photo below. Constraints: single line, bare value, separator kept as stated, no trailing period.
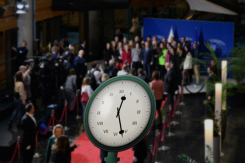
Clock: 12:27
